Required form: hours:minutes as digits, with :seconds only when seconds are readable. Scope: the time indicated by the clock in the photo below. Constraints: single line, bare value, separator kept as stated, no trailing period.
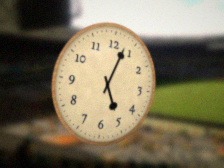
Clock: 5:03
